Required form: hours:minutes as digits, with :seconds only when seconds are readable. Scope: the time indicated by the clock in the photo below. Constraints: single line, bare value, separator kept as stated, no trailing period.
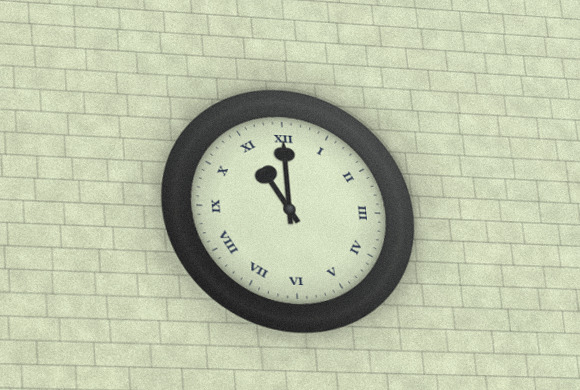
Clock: 11:00
